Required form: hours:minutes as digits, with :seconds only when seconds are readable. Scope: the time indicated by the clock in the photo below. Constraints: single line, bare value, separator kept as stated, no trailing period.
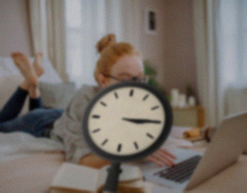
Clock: 3:15
